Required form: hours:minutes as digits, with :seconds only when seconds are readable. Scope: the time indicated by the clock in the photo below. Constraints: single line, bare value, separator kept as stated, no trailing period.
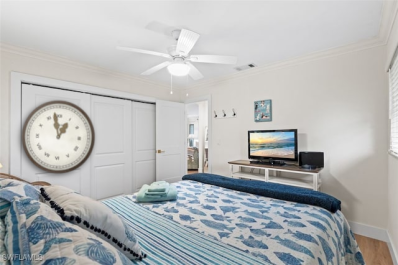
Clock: 12:58
